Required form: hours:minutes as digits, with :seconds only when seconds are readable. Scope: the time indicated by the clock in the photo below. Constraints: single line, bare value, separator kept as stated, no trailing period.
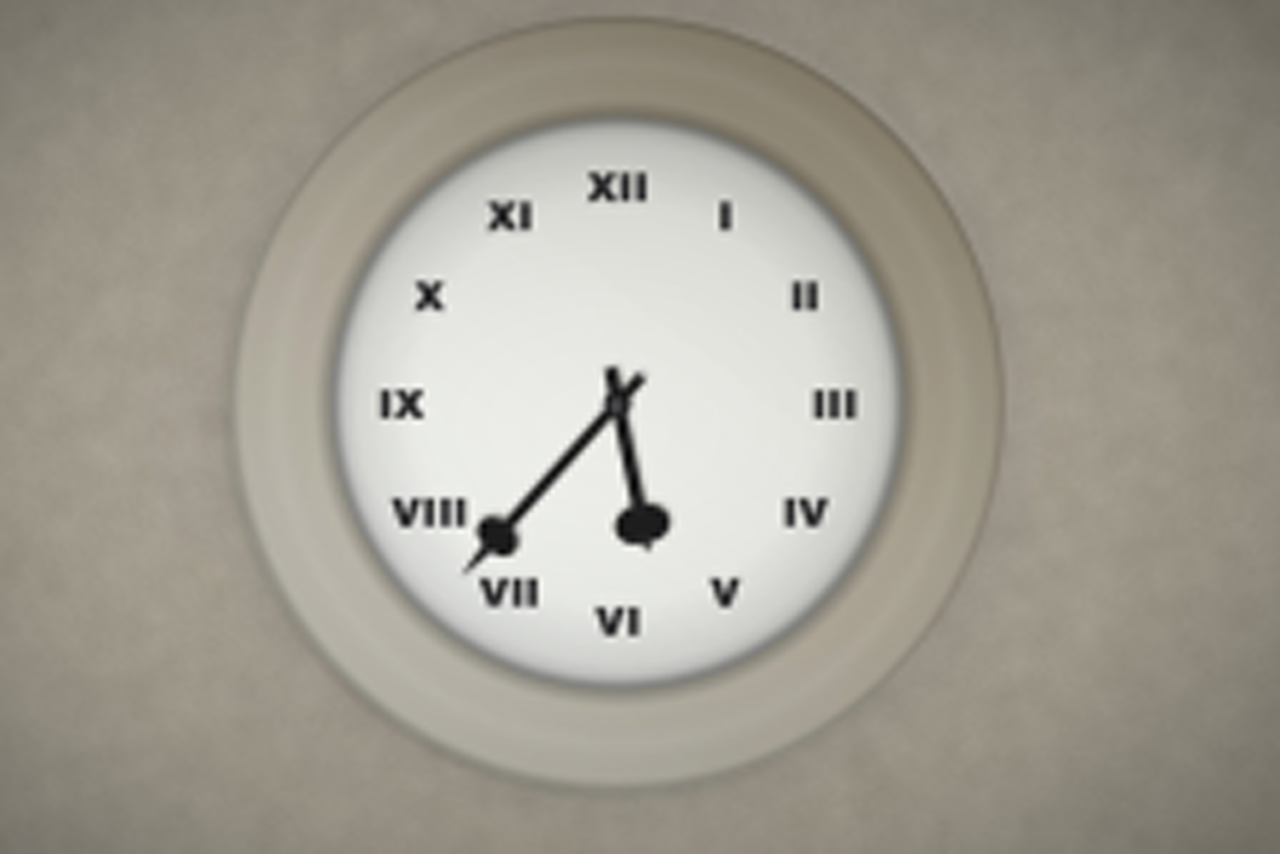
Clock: 5:37
